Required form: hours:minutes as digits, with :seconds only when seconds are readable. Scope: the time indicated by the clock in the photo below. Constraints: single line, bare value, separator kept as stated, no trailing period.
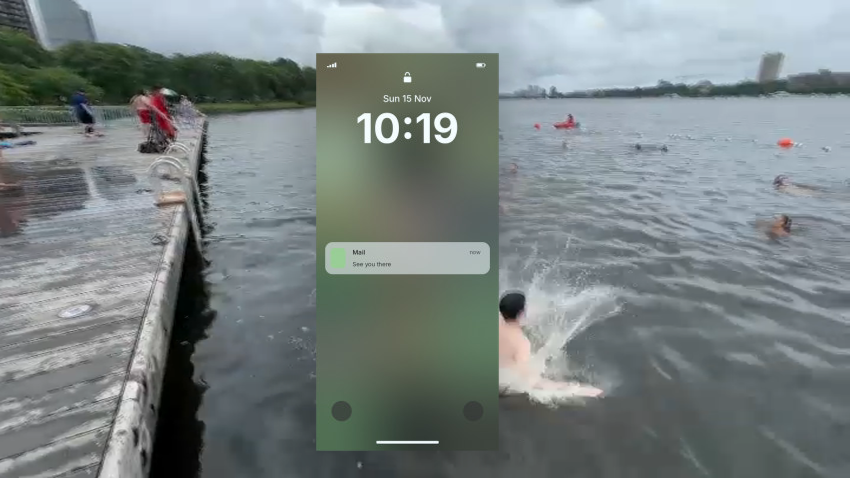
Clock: 10:19
